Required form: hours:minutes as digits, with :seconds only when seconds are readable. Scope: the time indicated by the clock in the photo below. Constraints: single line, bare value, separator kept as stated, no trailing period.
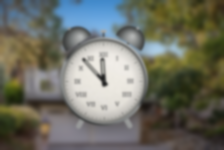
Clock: 11:53
